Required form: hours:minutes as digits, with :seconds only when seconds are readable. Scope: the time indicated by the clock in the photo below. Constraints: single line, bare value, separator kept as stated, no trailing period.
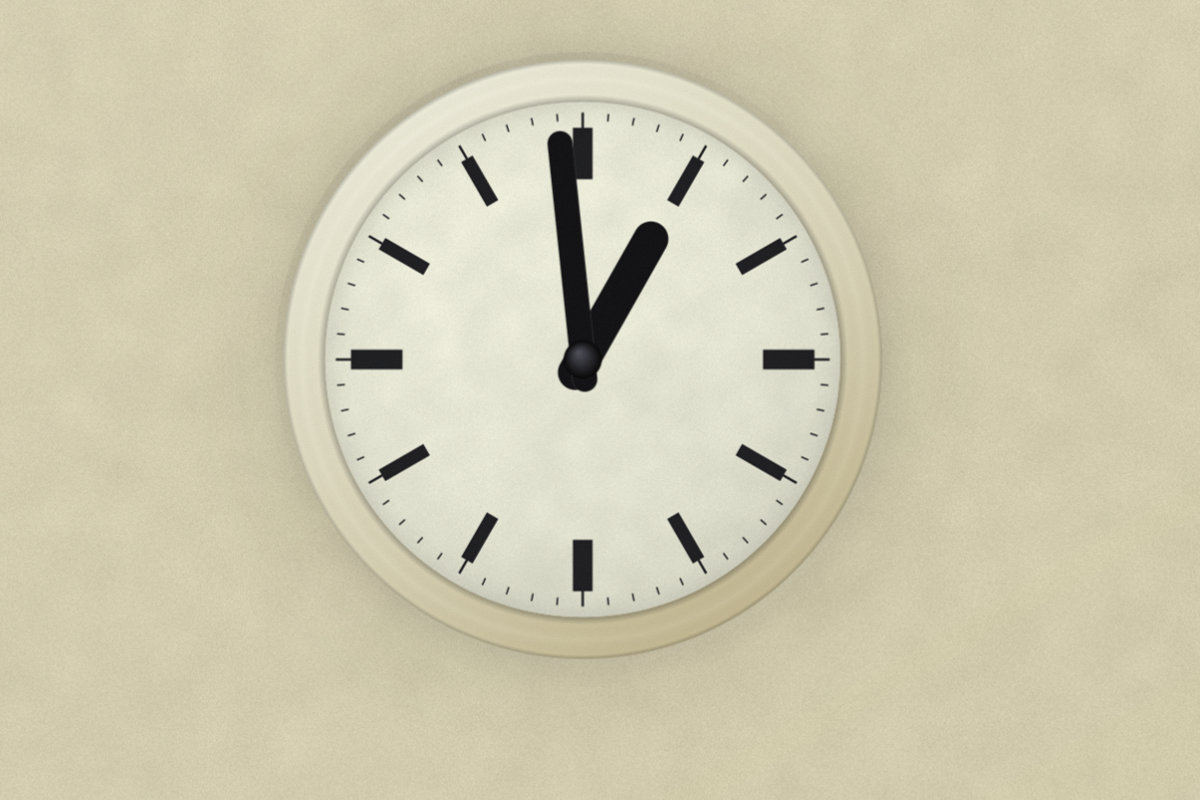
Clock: 12:59
